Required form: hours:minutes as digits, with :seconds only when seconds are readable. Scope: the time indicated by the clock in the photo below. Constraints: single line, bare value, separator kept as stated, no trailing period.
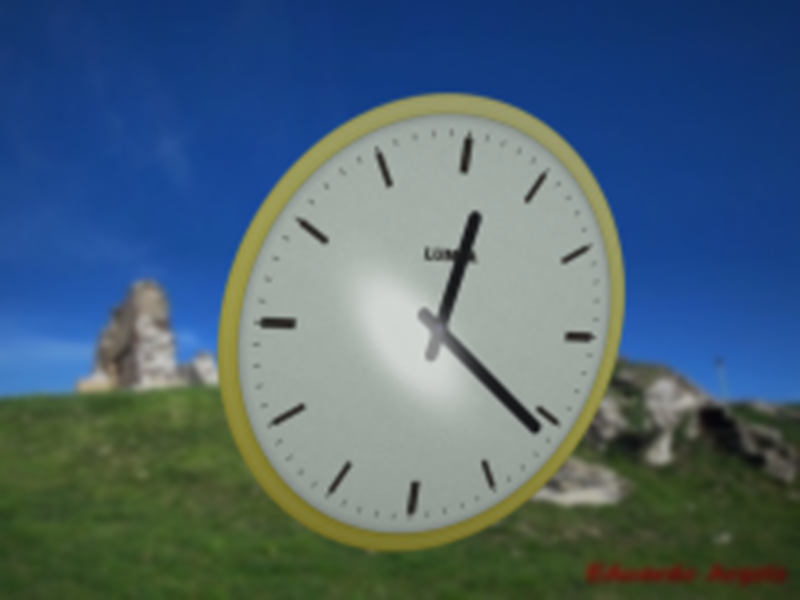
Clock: 12:21
